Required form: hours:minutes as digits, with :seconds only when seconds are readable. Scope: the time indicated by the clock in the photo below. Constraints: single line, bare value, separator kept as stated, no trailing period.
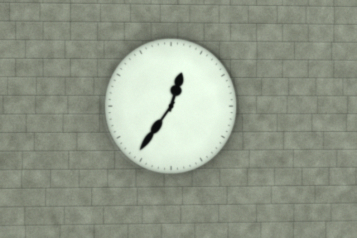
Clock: 12:36
